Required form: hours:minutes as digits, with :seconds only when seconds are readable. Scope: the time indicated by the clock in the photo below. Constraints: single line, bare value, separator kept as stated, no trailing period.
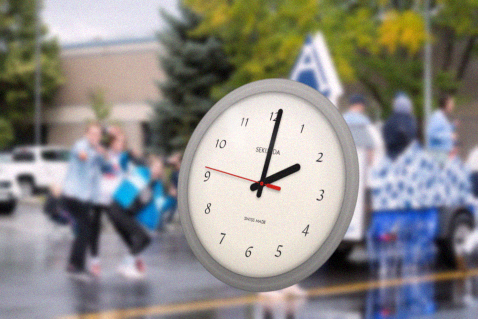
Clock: 2:00:46
